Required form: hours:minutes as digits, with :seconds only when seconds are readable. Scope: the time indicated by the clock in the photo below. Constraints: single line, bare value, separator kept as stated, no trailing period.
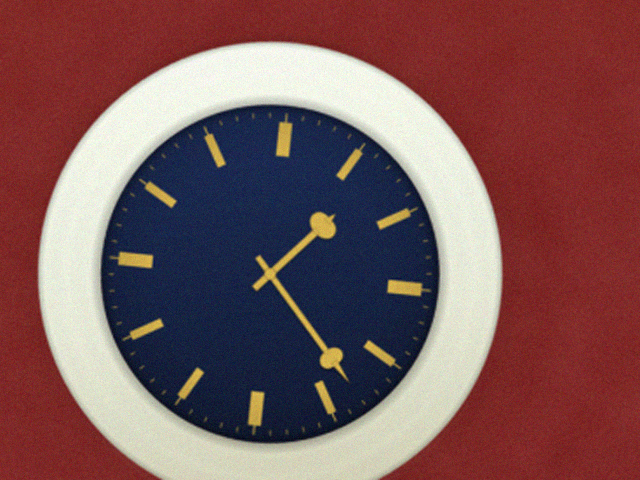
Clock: 1:23
